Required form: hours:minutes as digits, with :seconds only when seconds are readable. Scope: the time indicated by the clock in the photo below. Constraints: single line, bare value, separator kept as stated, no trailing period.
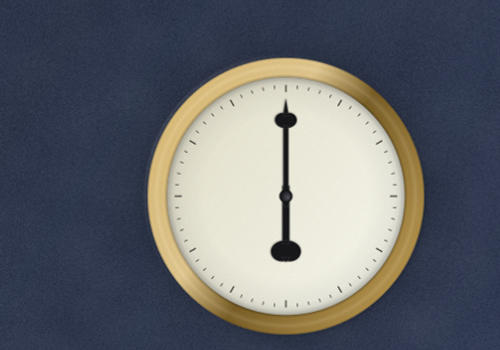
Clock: 6:00
